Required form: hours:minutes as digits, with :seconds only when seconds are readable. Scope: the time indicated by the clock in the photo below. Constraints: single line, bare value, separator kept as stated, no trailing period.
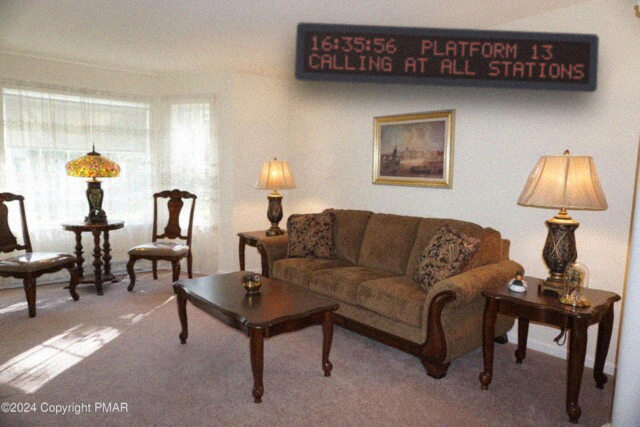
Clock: 16:35:56
